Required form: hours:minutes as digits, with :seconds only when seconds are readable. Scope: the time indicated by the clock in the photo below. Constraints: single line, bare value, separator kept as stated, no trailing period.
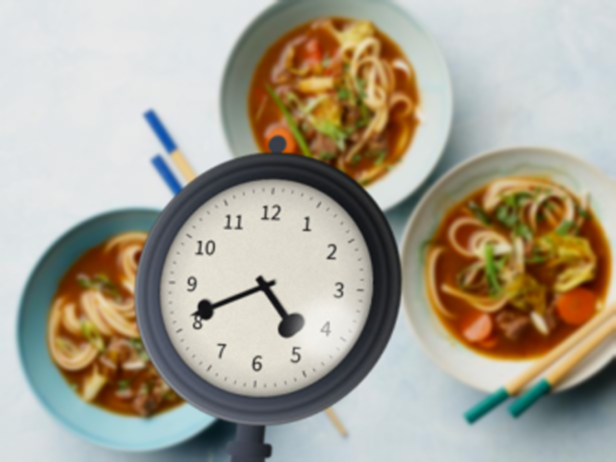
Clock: 4:41
